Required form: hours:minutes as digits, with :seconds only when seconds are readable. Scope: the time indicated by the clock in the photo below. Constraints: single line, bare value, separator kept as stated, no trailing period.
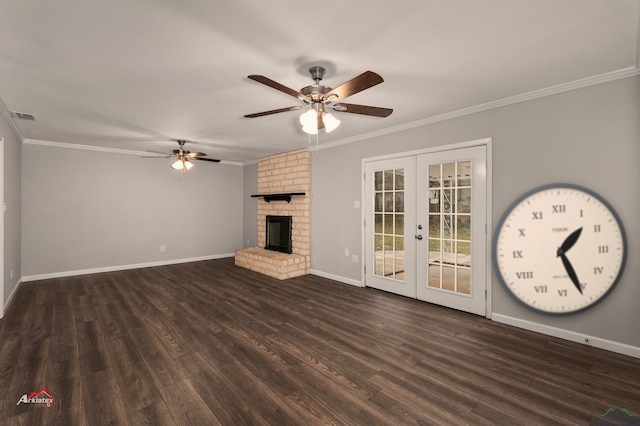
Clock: 1:26
